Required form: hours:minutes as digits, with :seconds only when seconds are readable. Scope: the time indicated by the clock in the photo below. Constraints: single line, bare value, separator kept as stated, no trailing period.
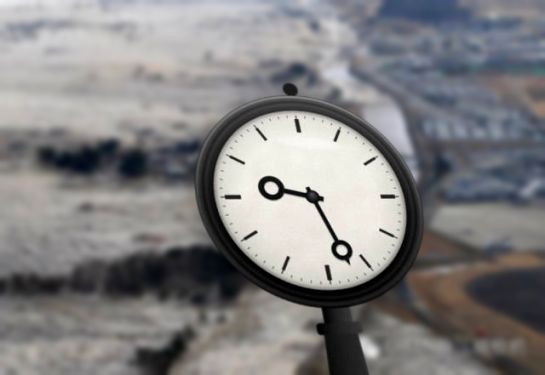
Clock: 9:27
